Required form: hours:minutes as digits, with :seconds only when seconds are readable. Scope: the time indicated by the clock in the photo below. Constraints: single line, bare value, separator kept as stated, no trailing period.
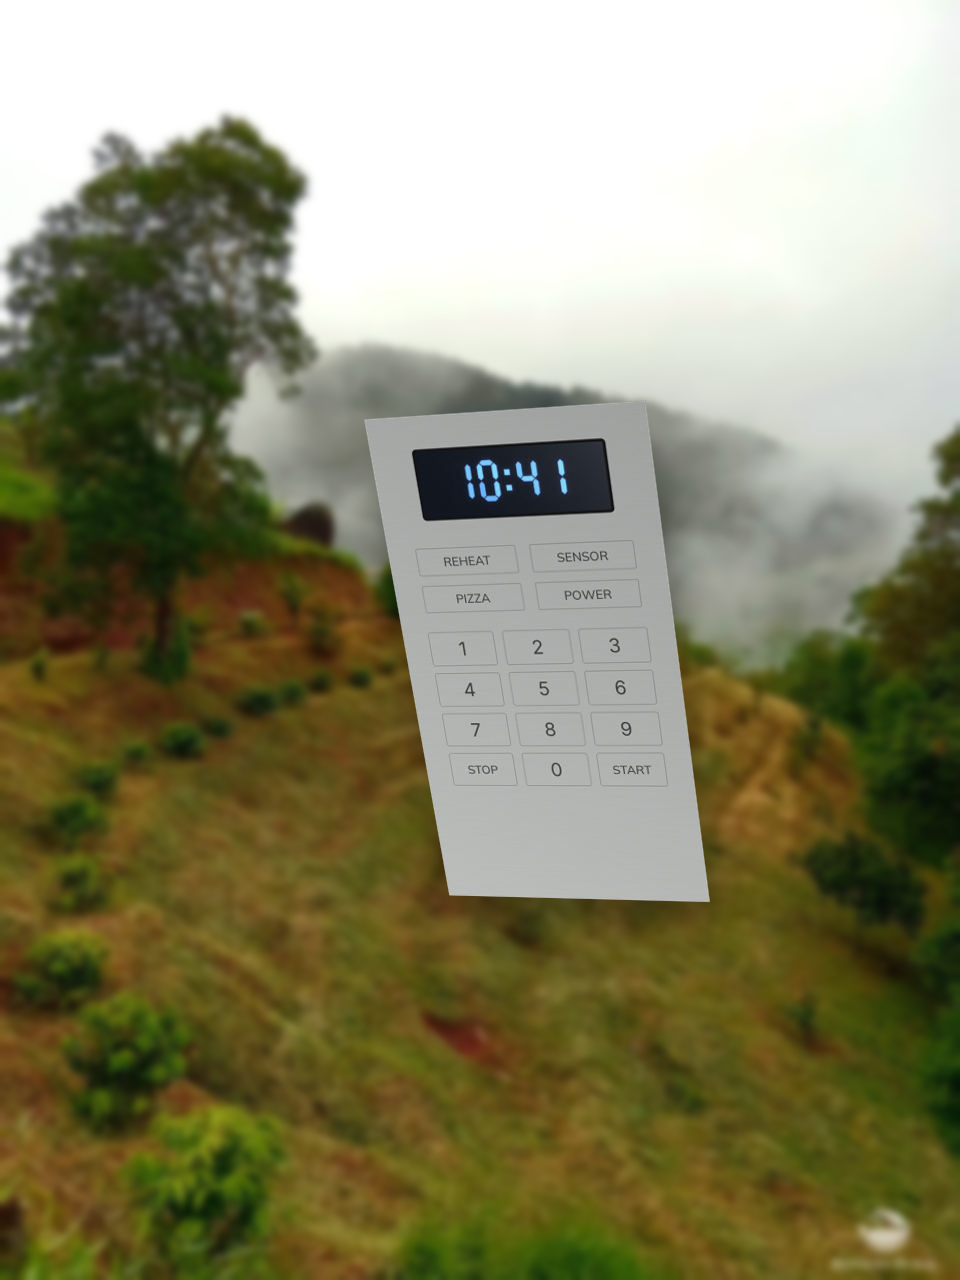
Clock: 10:41
